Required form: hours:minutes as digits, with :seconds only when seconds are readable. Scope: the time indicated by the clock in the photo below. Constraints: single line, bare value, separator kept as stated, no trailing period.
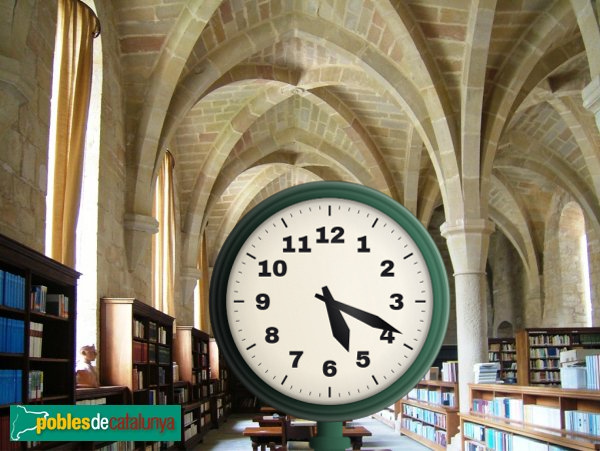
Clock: 5:19
